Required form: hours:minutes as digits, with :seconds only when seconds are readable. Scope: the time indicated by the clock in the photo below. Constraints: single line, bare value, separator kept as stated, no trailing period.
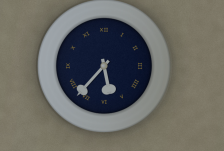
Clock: 5:37
